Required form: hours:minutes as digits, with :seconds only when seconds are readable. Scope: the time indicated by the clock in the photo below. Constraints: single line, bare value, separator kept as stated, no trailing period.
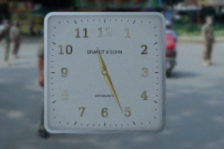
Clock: 11:26
